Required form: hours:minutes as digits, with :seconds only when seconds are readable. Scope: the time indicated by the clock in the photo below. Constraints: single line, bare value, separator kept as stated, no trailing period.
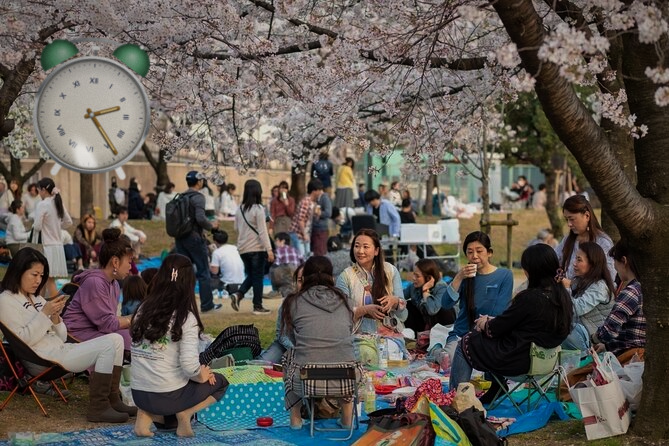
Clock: 2:24
